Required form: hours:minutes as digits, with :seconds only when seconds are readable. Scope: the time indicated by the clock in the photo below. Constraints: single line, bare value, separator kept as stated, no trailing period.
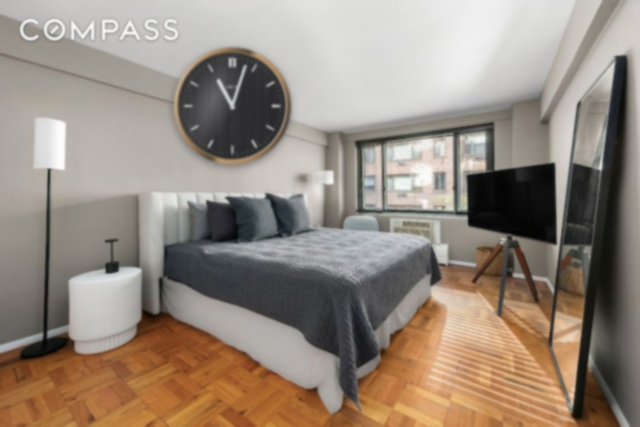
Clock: 11:03
